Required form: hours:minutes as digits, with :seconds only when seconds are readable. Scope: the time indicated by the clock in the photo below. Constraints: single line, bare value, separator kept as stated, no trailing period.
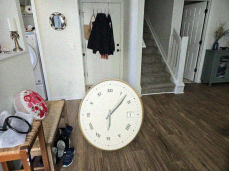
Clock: 6:07
